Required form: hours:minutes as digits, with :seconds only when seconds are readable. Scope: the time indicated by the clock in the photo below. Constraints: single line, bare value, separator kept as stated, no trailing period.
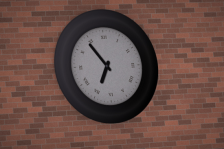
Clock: 6:54
